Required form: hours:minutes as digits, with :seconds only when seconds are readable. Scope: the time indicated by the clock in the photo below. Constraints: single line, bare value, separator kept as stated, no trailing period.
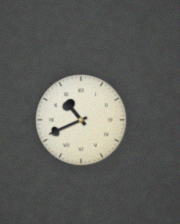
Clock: 10:41
